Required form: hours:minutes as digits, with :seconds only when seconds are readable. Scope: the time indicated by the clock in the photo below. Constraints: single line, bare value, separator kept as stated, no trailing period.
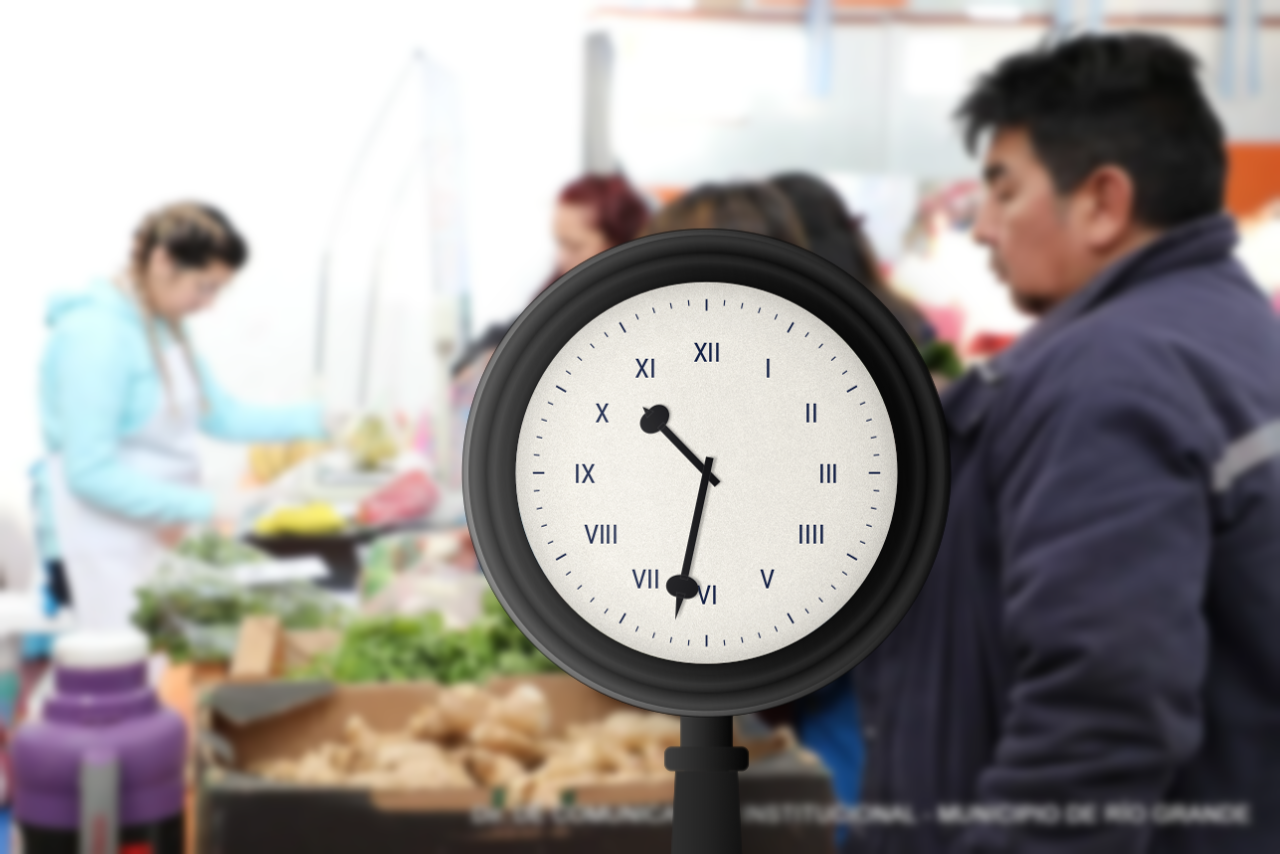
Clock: 10:32
